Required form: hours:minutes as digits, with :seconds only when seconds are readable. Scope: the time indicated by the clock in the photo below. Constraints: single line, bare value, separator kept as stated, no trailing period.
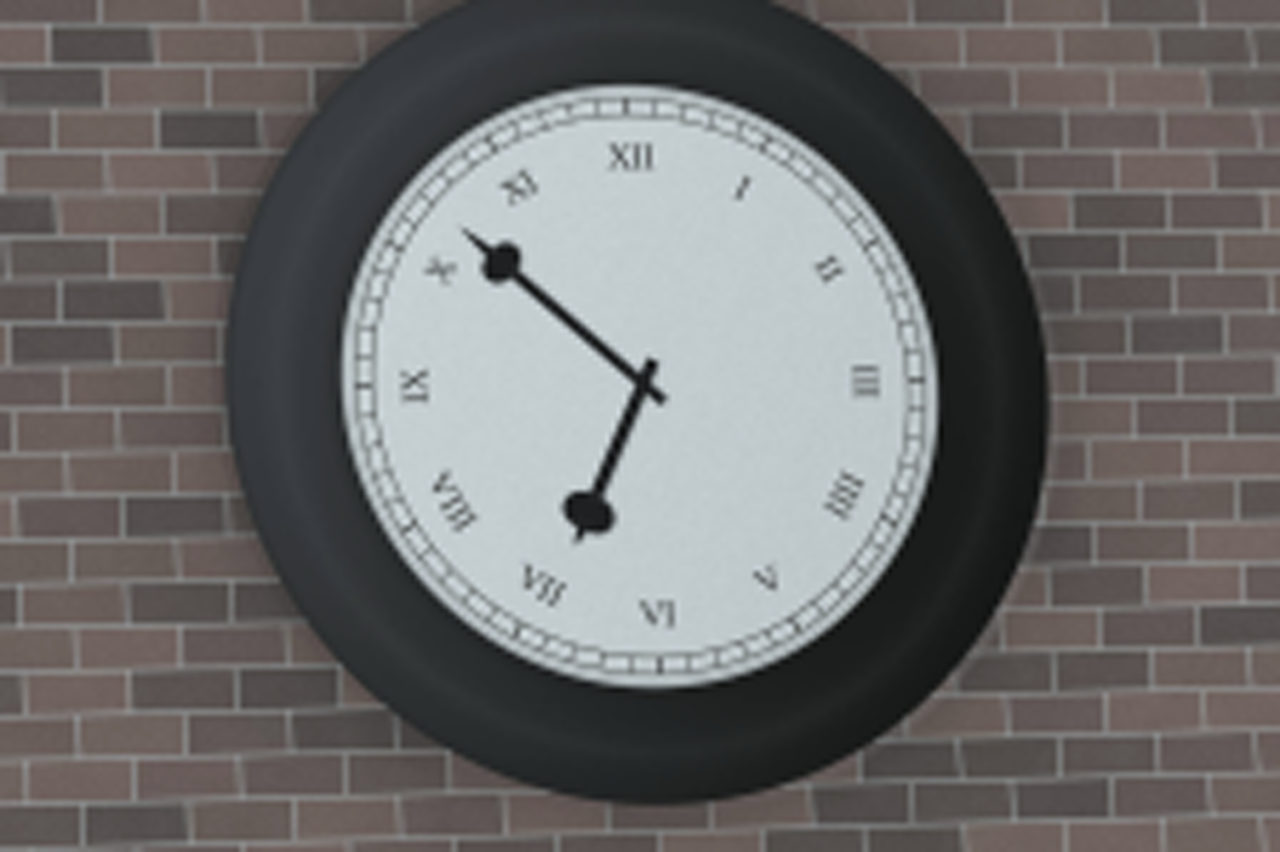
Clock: 6:52
